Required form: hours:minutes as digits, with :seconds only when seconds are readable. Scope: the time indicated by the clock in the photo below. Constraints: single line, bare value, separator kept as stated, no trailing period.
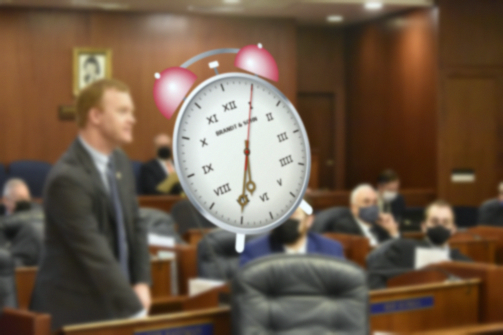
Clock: 6:35:05
